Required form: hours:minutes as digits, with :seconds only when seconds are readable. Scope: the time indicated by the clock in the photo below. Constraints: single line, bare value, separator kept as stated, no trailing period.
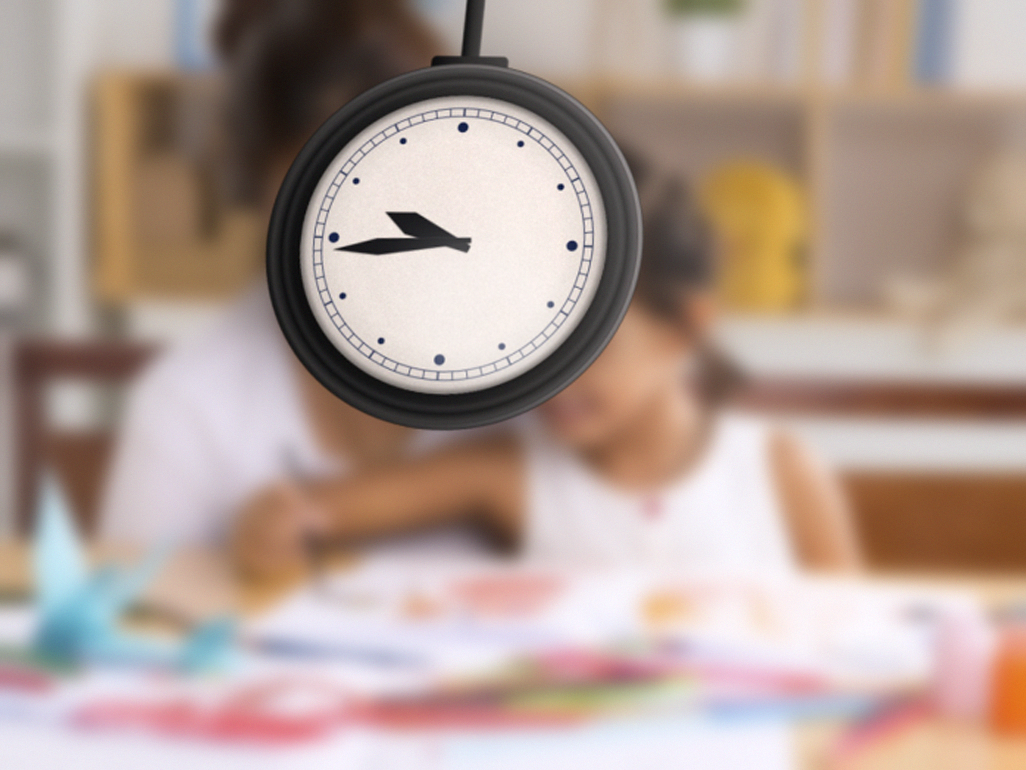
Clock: 9:44
